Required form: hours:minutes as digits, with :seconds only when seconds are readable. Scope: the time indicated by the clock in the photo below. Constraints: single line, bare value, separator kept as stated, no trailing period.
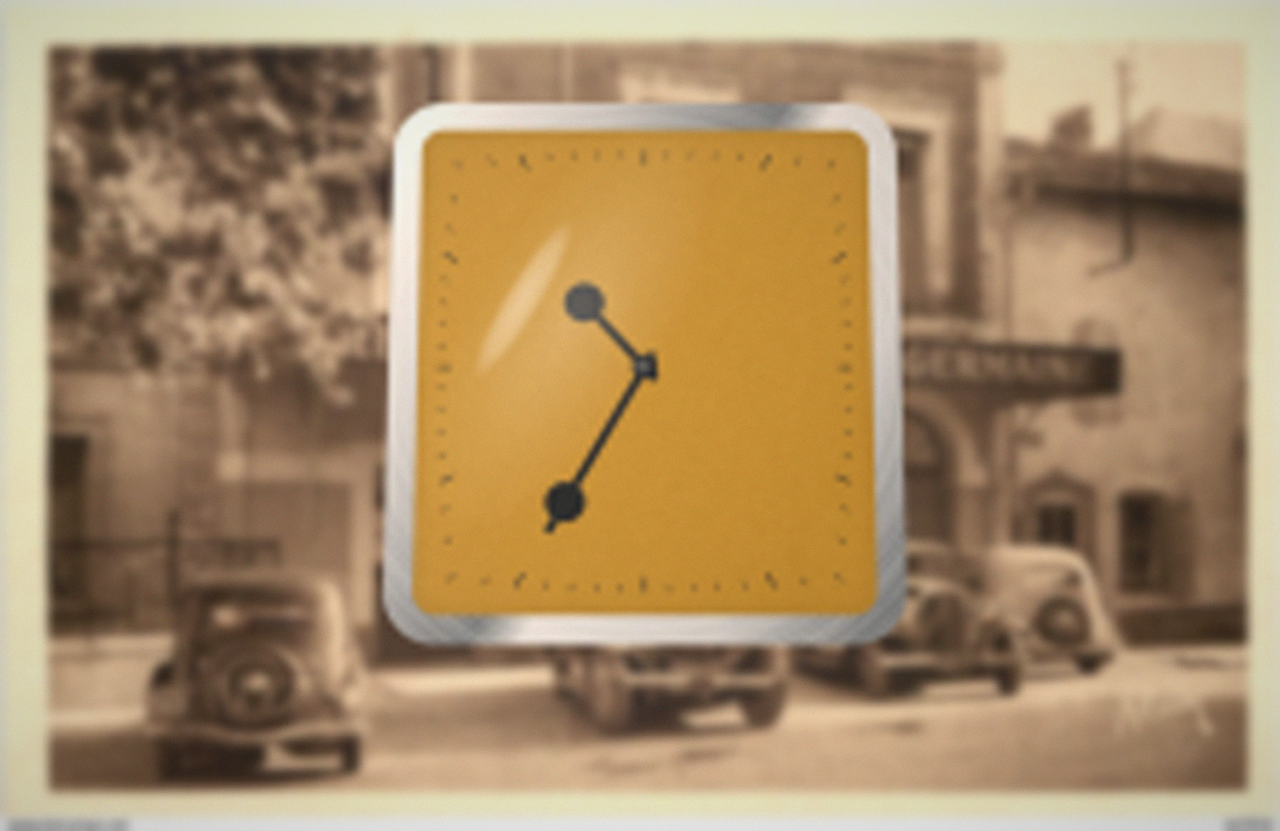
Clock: 10:35
